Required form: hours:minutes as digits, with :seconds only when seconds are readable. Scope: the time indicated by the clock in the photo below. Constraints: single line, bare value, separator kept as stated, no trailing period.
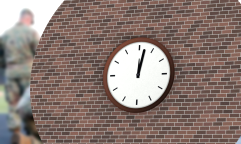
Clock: 12:02
